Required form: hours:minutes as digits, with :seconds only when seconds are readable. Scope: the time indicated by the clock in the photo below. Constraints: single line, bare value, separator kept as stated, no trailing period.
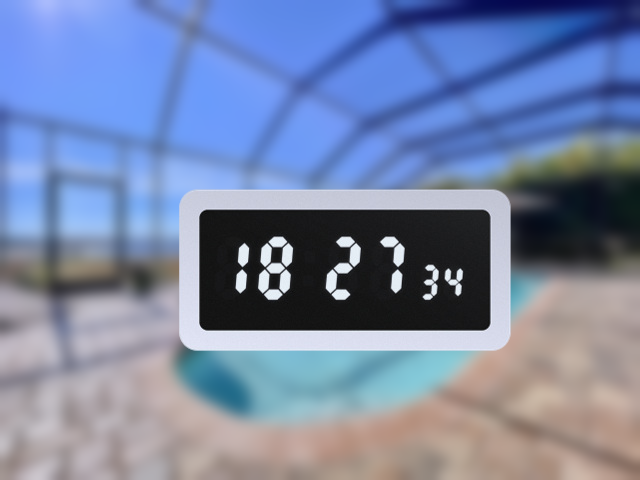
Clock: 18:27:34
